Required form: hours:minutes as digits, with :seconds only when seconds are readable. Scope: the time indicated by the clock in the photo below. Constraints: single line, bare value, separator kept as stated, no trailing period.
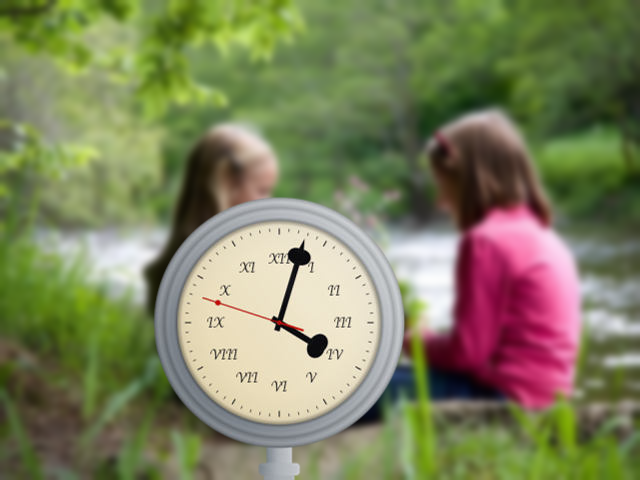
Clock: 4:02:48
